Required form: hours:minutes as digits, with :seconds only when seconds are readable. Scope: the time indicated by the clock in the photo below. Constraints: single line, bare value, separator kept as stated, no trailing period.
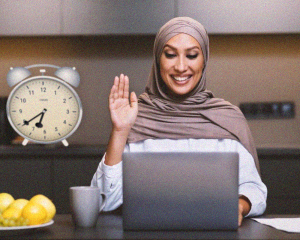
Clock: 6:39
